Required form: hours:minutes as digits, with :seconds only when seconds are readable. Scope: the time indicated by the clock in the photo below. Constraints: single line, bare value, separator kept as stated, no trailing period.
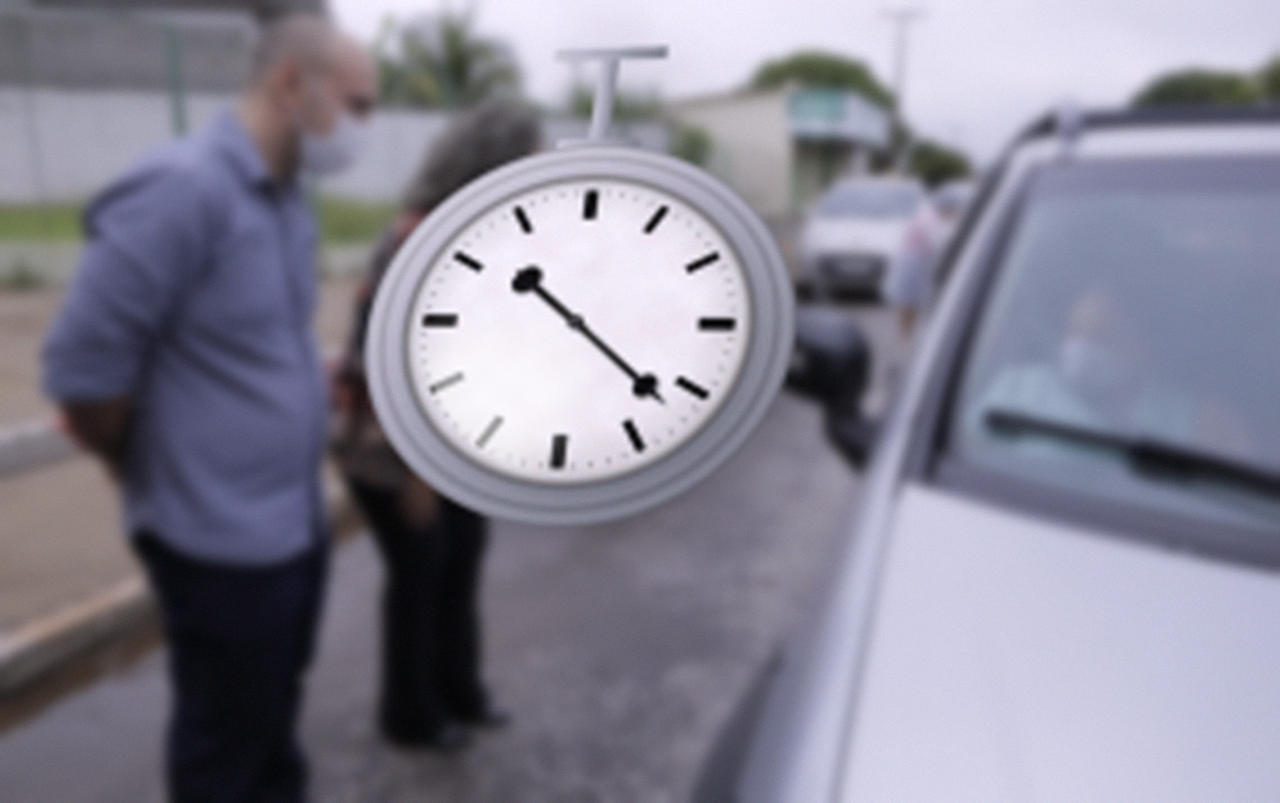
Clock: 10:22
